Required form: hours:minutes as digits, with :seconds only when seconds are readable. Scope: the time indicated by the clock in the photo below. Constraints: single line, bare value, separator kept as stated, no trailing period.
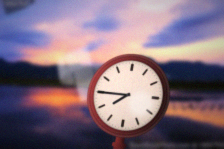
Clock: 7:45
